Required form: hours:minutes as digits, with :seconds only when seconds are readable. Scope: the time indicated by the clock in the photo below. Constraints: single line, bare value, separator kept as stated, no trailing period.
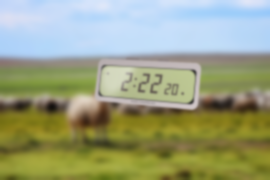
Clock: 2:22
